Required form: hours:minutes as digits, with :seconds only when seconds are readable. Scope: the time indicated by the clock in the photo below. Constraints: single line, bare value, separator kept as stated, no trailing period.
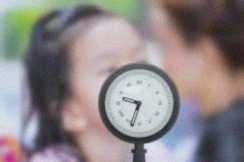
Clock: 9:33
